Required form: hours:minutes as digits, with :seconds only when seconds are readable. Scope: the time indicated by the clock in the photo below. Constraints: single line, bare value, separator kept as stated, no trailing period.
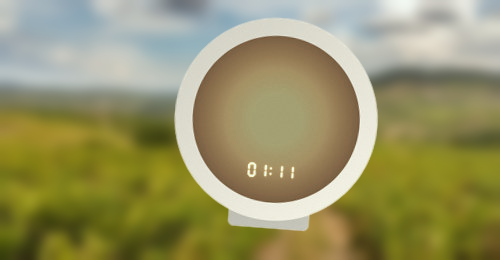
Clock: 1:11
